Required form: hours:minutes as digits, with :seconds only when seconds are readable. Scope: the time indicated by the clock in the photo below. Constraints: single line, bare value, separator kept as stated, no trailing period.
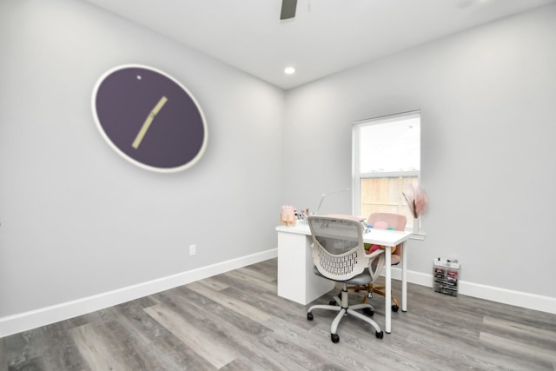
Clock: 1:37
